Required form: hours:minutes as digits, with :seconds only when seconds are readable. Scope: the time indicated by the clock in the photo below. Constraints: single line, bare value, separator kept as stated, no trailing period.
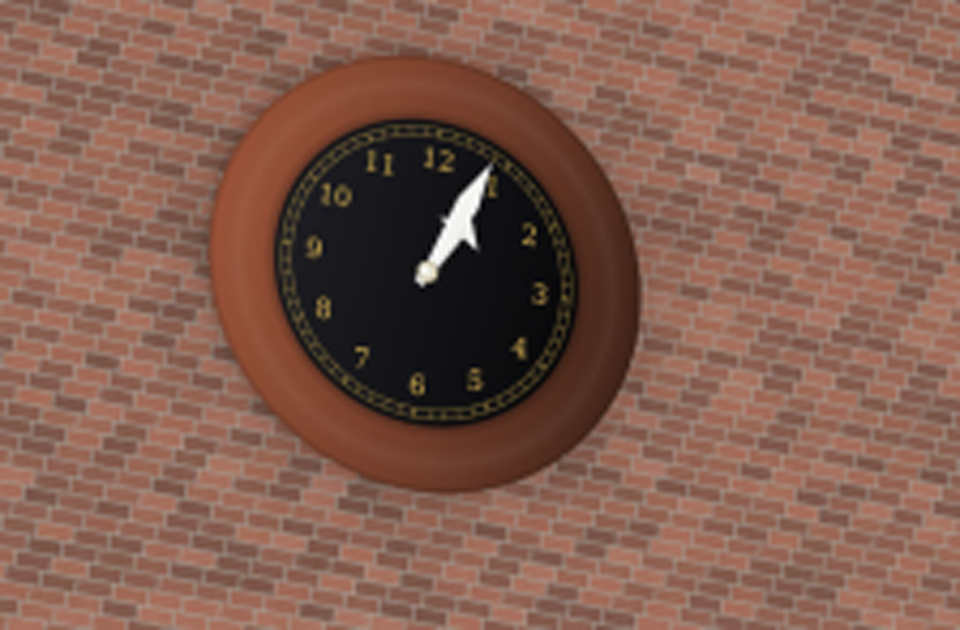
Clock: 1:04
